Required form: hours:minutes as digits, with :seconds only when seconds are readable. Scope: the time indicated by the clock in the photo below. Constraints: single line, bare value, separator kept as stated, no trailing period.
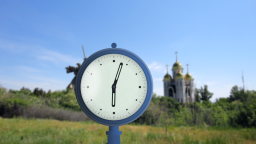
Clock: 6:03
